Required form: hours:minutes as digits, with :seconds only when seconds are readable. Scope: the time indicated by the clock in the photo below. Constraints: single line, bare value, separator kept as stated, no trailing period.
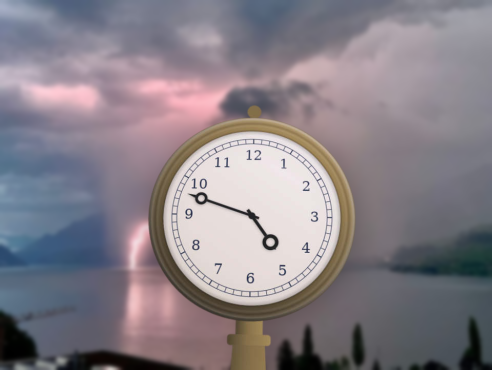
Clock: 4:48
